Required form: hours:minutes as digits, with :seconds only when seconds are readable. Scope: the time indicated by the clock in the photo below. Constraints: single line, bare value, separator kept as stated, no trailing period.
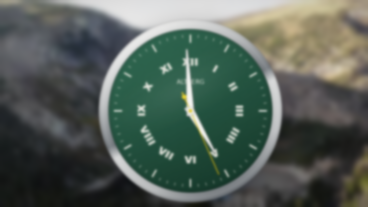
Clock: 4:59:26
